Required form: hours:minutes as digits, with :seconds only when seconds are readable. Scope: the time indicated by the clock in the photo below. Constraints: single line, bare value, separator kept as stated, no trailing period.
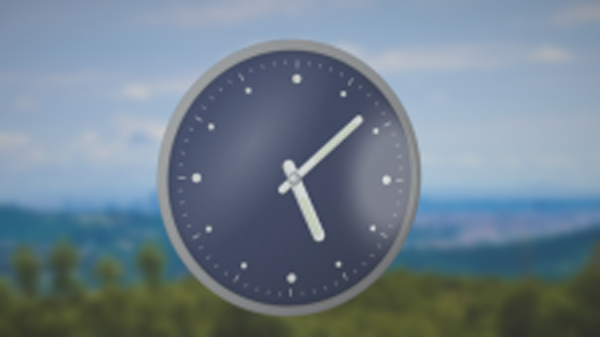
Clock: 5:08
